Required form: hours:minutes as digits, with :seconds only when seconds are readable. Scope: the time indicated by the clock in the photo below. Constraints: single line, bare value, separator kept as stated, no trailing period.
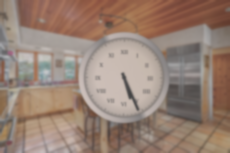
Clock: 5:26
